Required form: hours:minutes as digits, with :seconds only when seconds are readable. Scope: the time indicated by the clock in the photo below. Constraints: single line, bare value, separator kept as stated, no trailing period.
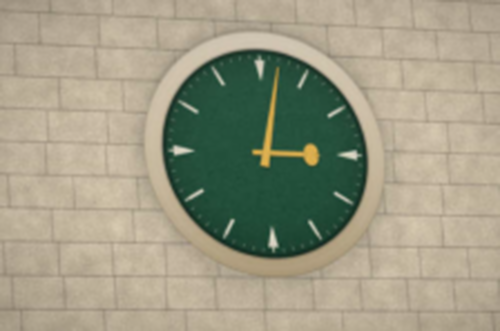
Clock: 3:02
